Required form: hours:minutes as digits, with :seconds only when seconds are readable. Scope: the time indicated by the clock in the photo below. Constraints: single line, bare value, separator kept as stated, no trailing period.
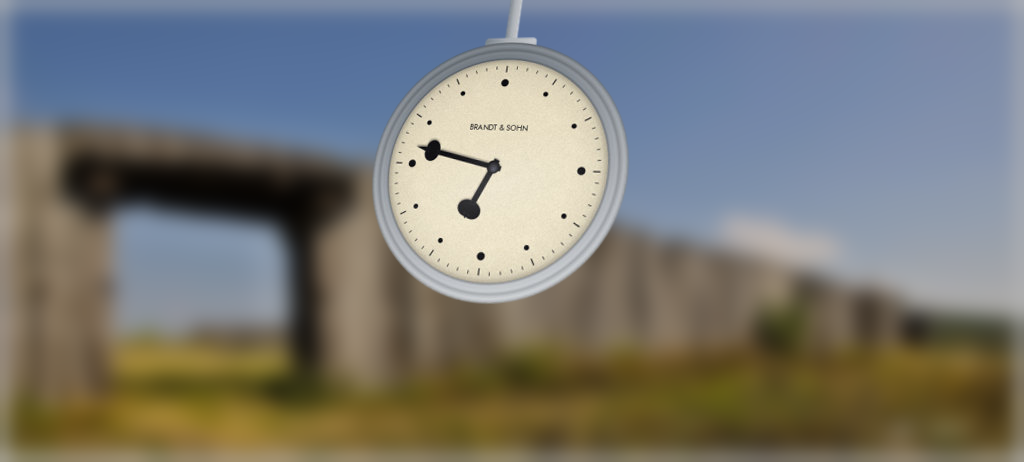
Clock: 6:47
